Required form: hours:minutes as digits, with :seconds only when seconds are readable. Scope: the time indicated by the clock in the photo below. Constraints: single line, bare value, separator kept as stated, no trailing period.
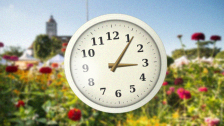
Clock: 3:06
